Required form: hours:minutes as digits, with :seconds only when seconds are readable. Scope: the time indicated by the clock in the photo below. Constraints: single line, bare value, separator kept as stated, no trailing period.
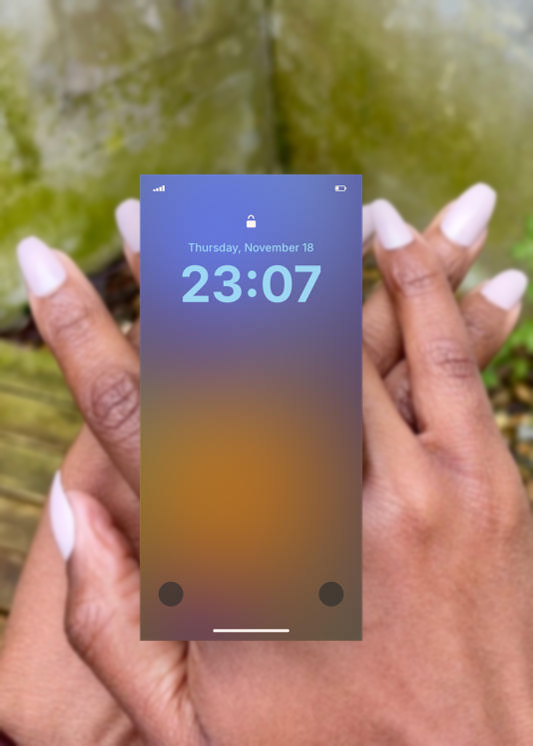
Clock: 23:07
